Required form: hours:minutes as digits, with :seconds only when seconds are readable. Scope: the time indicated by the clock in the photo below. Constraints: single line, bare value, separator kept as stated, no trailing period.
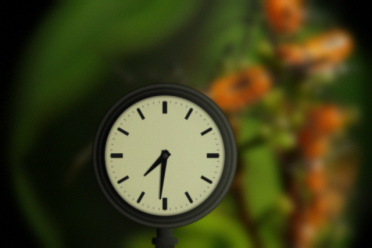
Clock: 7:31
